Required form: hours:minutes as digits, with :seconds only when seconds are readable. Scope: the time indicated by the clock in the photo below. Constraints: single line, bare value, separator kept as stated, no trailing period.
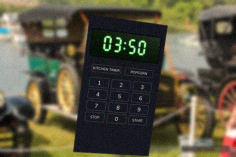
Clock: 3:50
